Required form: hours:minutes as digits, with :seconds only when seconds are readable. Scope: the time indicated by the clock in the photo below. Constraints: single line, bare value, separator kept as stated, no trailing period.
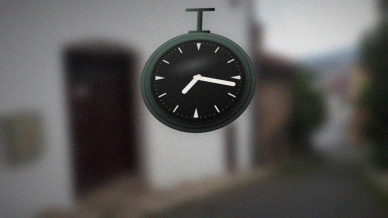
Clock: 7:17
